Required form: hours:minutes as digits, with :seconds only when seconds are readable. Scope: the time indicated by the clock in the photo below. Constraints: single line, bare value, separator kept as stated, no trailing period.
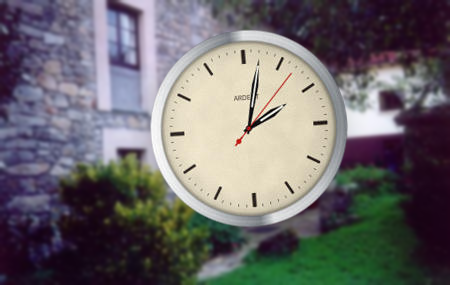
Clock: 2:02:07
